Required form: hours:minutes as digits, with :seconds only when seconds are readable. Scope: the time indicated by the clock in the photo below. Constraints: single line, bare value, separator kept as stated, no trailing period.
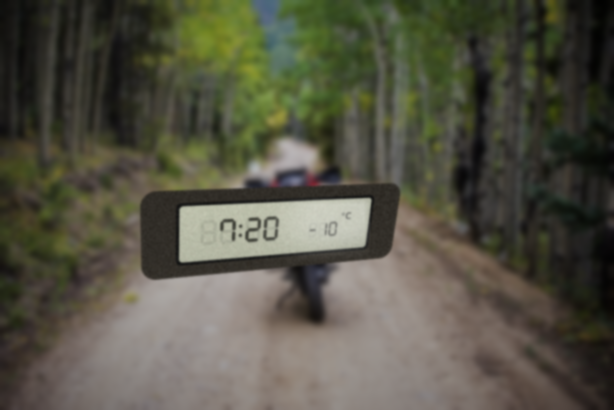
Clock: 7:20
